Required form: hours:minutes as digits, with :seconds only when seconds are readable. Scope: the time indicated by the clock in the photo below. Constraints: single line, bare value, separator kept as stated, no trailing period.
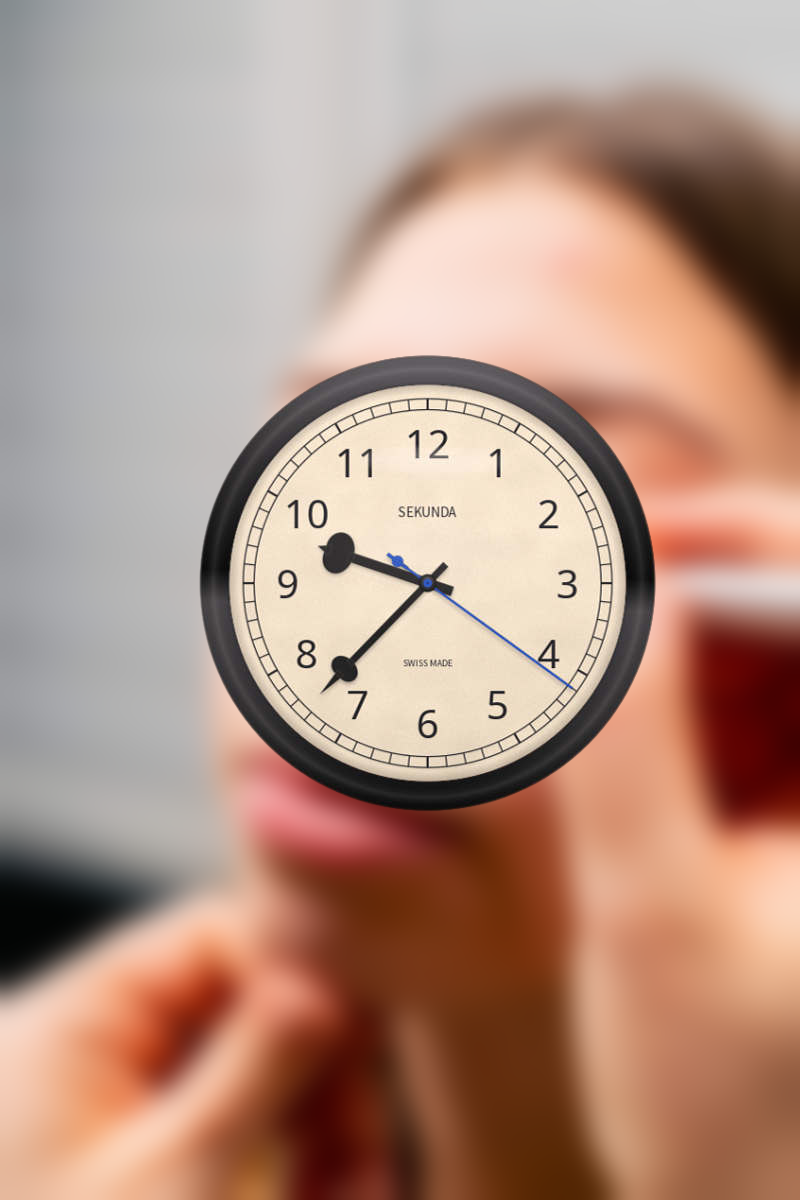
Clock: 9:37:21
